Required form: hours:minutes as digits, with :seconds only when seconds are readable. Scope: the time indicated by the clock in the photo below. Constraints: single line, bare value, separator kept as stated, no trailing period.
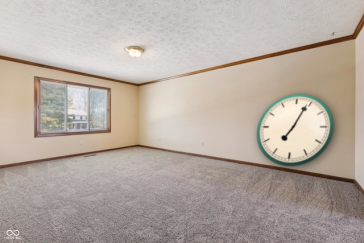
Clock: 7:04
